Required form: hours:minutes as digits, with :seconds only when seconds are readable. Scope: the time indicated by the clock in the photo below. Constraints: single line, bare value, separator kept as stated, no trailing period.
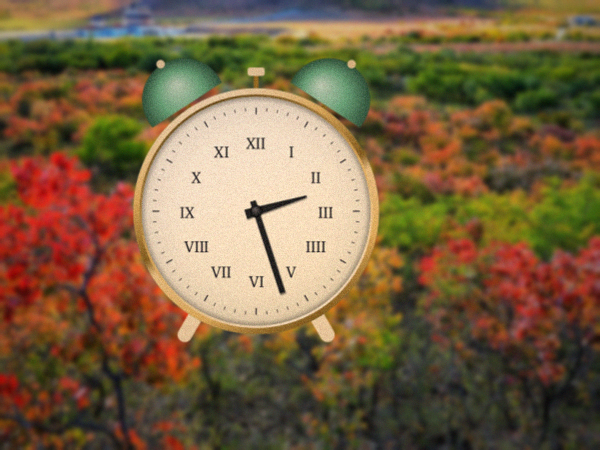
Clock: 2:27
